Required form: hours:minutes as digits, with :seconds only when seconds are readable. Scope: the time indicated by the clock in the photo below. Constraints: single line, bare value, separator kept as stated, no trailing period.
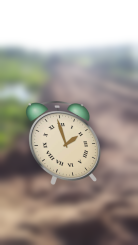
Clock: 1:59
